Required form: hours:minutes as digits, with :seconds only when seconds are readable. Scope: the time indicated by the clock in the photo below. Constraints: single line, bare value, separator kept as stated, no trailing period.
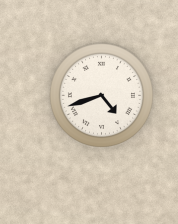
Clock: 4:42
